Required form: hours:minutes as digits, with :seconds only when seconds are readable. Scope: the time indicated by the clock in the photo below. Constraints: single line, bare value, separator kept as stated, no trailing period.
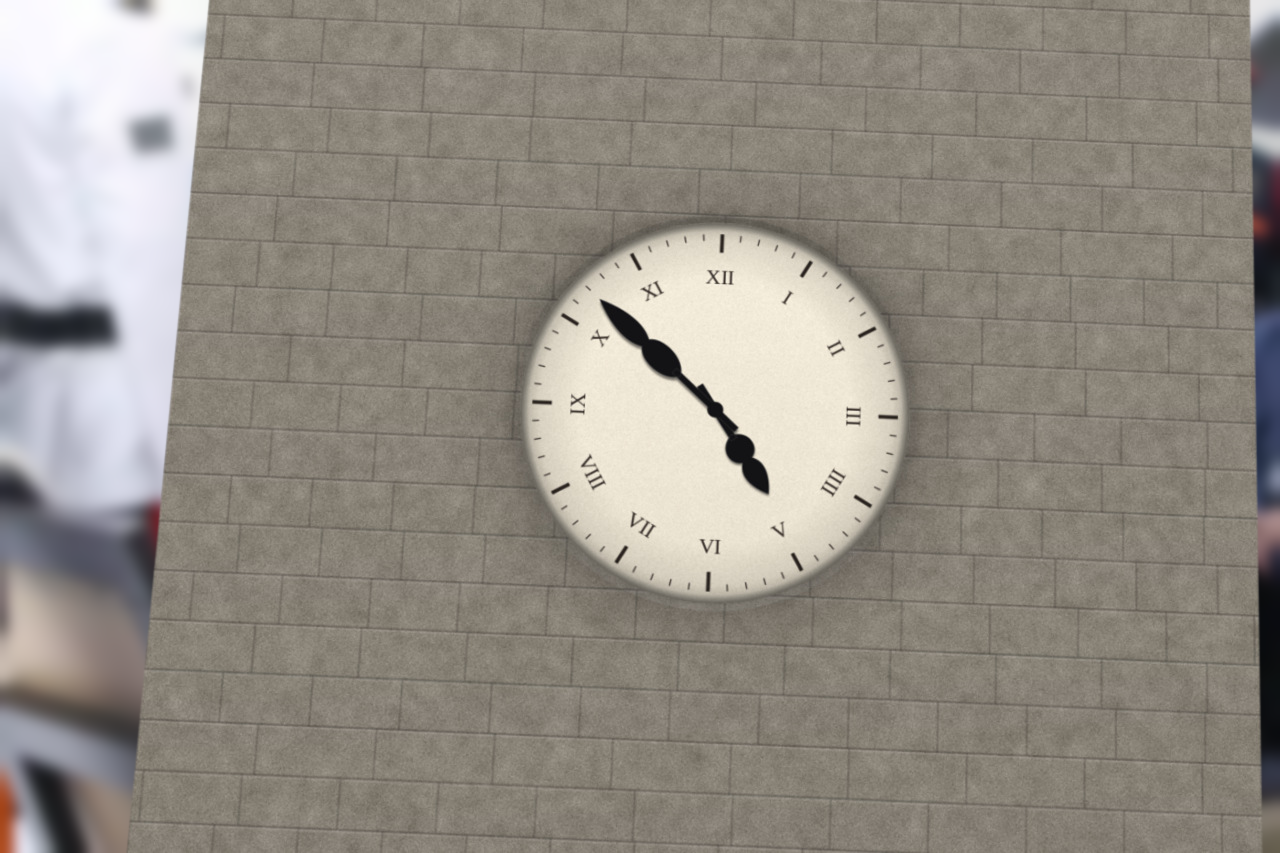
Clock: 4:52
